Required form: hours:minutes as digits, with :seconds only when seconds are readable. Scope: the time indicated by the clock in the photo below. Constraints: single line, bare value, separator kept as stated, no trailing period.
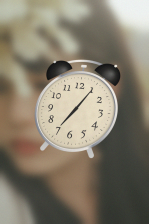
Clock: 7:05
